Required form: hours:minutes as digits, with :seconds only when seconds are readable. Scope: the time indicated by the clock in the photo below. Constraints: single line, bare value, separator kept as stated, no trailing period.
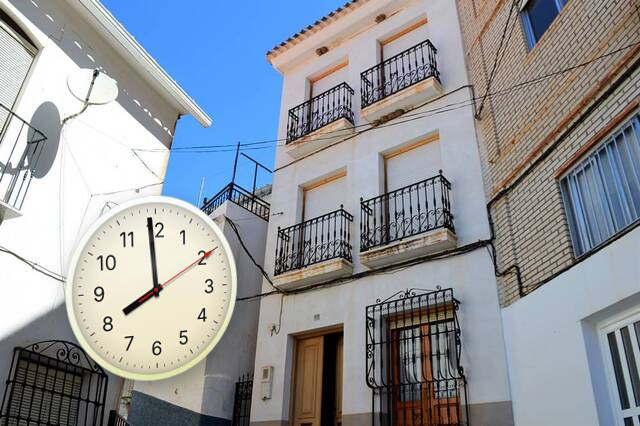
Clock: 7:59:10
